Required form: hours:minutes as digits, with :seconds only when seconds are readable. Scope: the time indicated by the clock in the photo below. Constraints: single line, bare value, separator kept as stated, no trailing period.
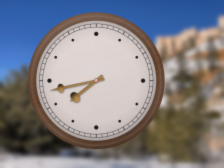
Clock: 7:43
